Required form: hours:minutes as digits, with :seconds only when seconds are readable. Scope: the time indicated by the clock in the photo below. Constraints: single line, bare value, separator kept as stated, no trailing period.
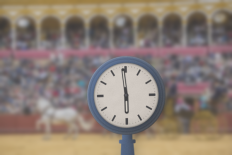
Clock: 5:59
